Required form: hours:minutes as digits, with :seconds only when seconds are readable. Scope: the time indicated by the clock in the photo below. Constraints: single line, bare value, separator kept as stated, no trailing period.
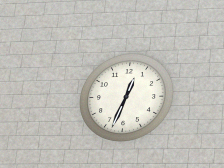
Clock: 12:33
